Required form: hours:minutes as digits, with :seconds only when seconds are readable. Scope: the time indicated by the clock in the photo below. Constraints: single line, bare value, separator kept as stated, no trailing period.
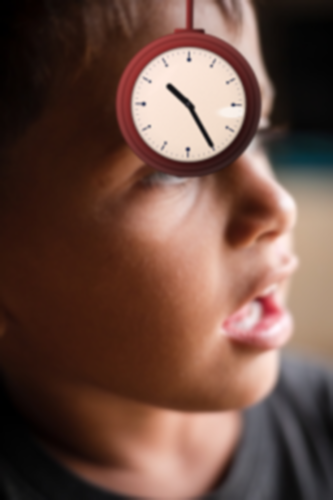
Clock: 10:25
